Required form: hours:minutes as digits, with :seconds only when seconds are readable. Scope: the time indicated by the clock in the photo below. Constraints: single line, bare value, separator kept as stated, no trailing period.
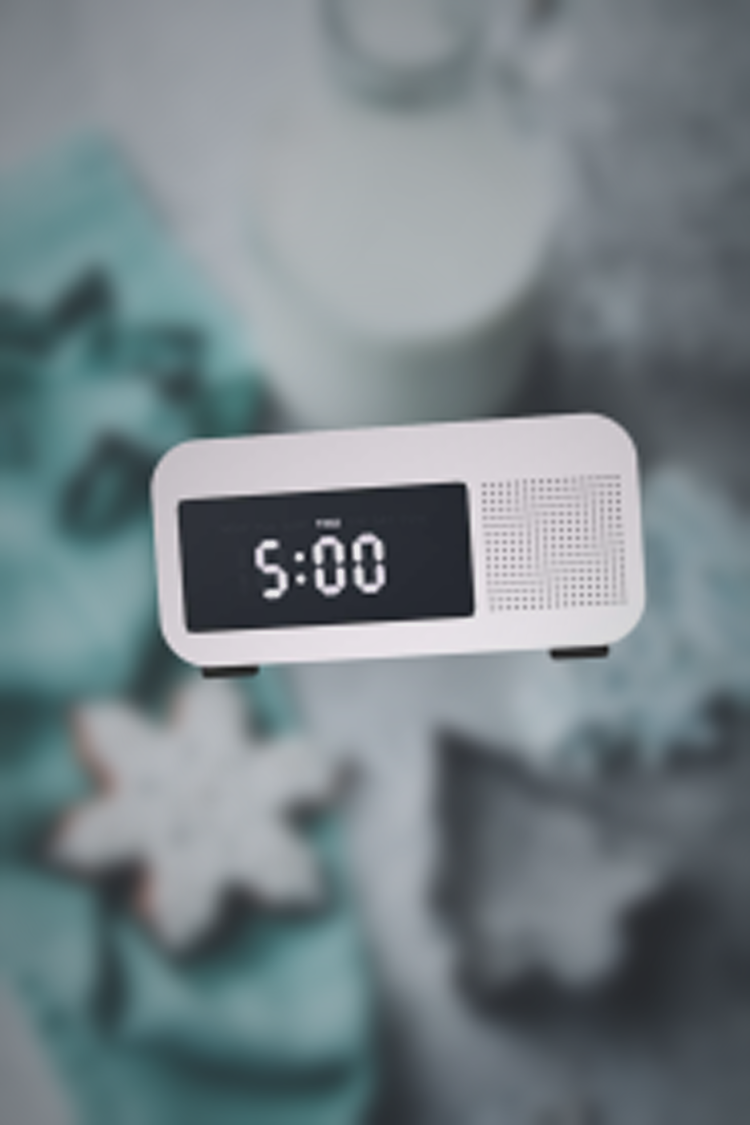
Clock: 5:00
